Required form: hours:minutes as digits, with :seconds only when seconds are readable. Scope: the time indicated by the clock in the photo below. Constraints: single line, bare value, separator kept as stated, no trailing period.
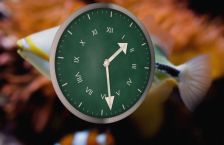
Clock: 1:28
